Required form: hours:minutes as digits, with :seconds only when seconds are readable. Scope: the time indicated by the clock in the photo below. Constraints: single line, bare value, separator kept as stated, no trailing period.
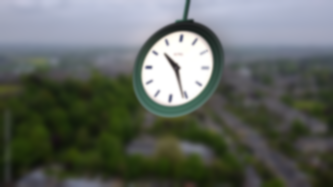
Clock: 10:26
